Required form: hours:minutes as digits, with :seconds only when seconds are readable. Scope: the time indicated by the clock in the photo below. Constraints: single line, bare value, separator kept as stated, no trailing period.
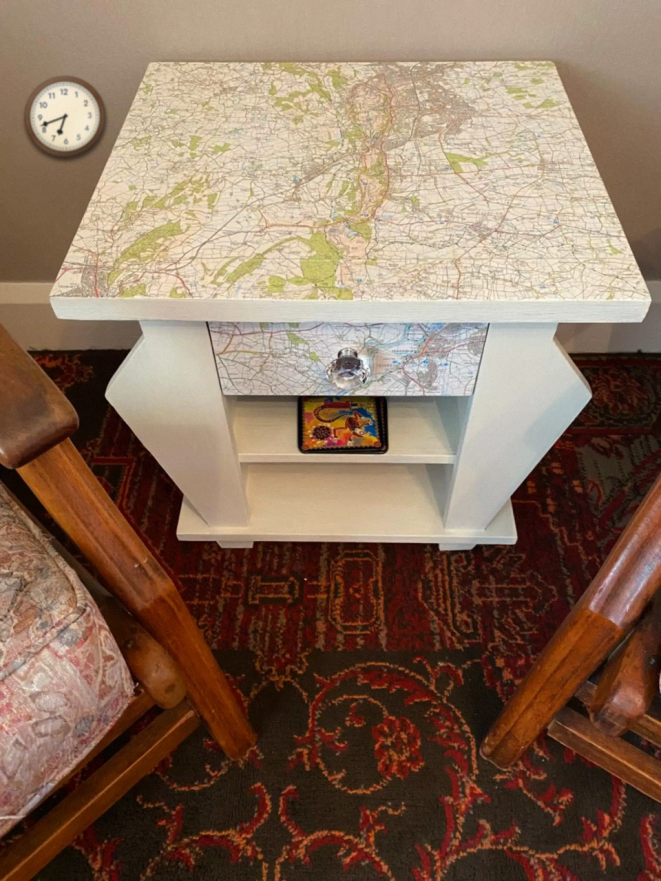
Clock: 6:42
